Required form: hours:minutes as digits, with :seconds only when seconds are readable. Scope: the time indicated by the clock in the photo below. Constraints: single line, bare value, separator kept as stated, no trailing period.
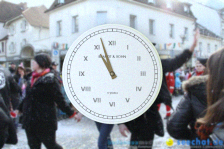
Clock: 10:57
